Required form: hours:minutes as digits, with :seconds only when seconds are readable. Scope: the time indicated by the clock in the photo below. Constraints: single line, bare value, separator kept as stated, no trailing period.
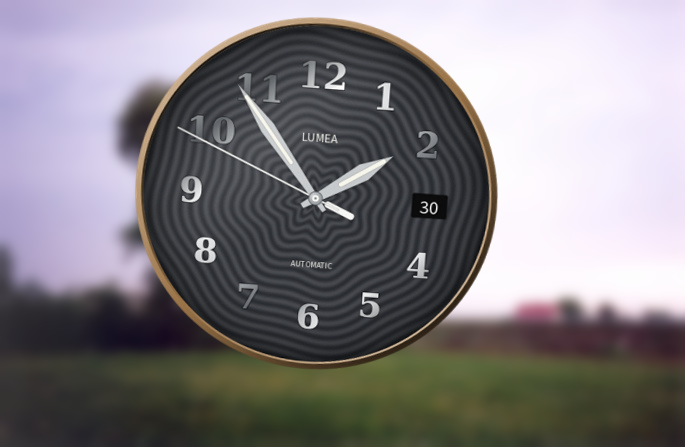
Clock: 1:53:49
